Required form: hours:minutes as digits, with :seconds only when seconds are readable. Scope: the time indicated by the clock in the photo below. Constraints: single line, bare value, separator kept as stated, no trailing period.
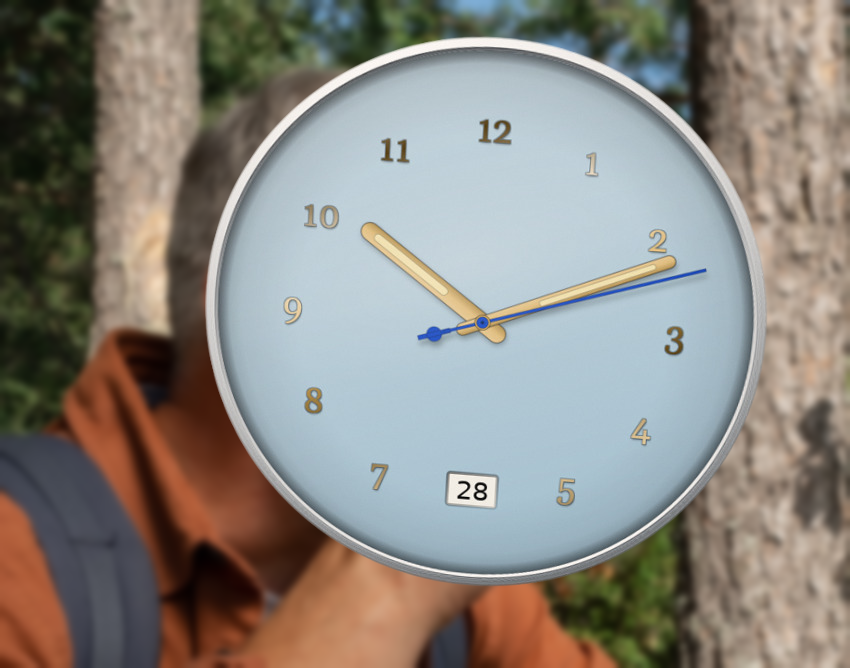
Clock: 10:11:12
